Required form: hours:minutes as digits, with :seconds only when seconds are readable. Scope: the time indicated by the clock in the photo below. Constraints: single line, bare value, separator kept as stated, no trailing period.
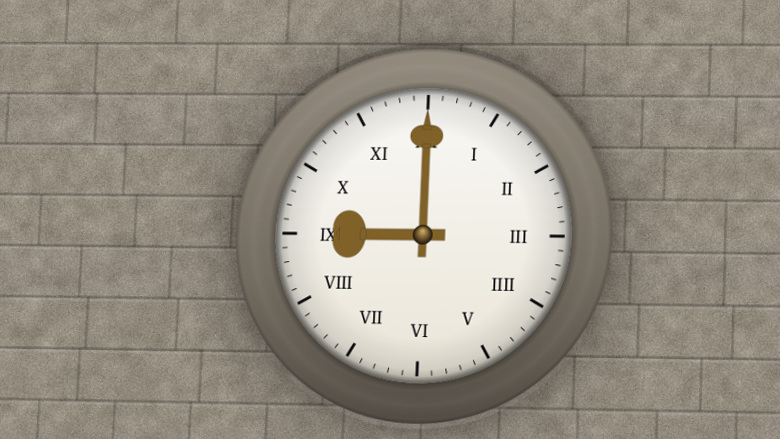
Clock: 9:00
